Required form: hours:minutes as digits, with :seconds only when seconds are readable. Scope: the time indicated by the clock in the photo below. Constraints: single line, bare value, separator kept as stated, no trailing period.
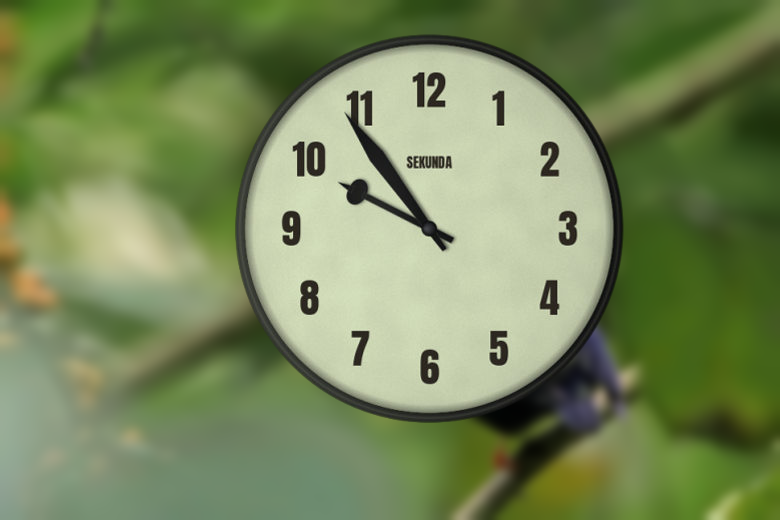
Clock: 9:54
